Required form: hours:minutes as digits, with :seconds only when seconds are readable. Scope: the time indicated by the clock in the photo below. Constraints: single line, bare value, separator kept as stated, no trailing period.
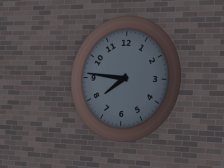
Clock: 7:46
